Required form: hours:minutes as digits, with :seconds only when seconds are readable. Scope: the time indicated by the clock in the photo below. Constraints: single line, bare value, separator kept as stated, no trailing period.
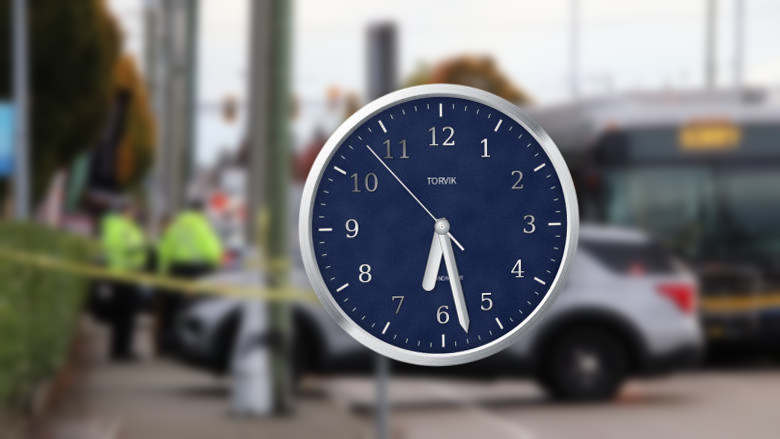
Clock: 6:27:53
